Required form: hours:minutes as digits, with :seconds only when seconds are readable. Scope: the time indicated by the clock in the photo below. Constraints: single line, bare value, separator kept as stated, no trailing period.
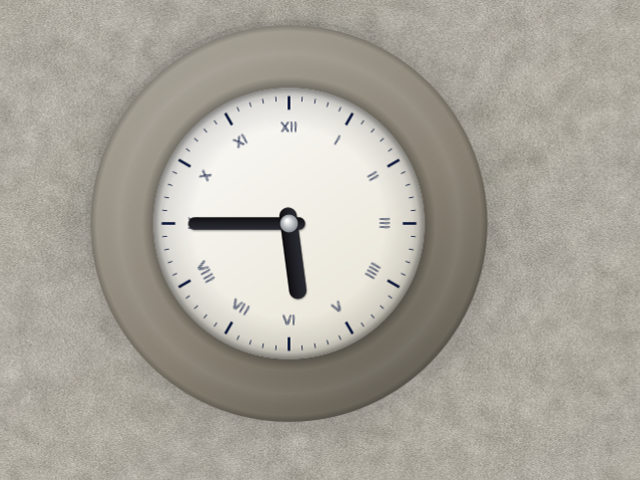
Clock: 5:45
